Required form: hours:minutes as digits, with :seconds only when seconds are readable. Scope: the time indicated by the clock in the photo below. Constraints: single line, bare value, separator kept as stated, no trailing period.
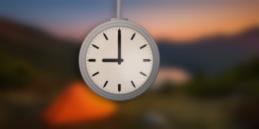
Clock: 9:00
